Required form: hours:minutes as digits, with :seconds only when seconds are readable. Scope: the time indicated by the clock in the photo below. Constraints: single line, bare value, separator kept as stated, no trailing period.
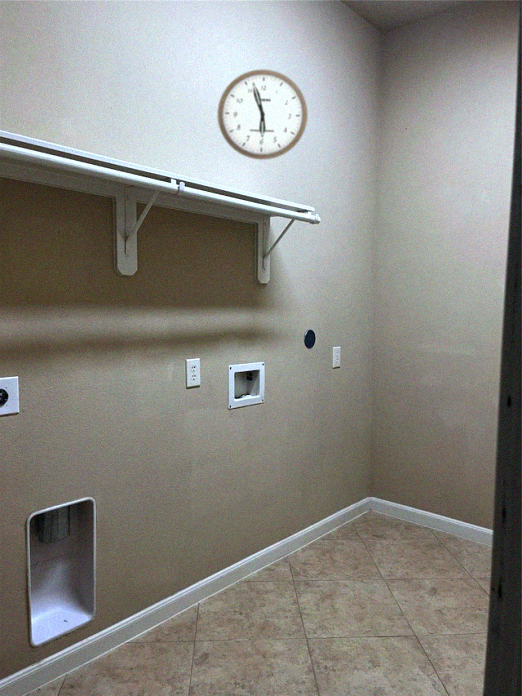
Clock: 5:57
